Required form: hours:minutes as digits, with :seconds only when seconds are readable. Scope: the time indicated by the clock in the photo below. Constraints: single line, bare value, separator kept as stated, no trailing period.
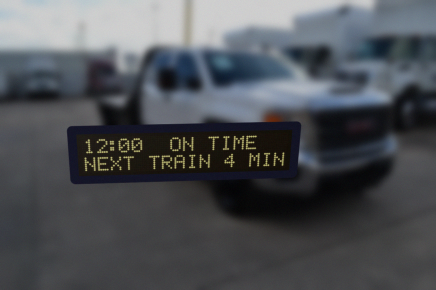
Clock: 12:00
